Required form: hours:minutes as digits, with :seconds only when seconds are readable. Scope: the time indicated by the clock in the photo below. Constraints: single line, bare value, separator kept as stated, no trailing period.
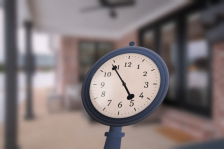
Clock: 4:54
